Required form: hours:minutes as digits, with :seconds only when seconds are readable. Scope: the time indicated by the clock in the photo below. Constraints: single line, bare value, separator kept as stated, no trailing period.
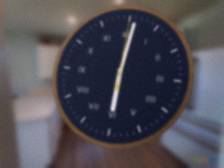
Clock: 6:01:00
